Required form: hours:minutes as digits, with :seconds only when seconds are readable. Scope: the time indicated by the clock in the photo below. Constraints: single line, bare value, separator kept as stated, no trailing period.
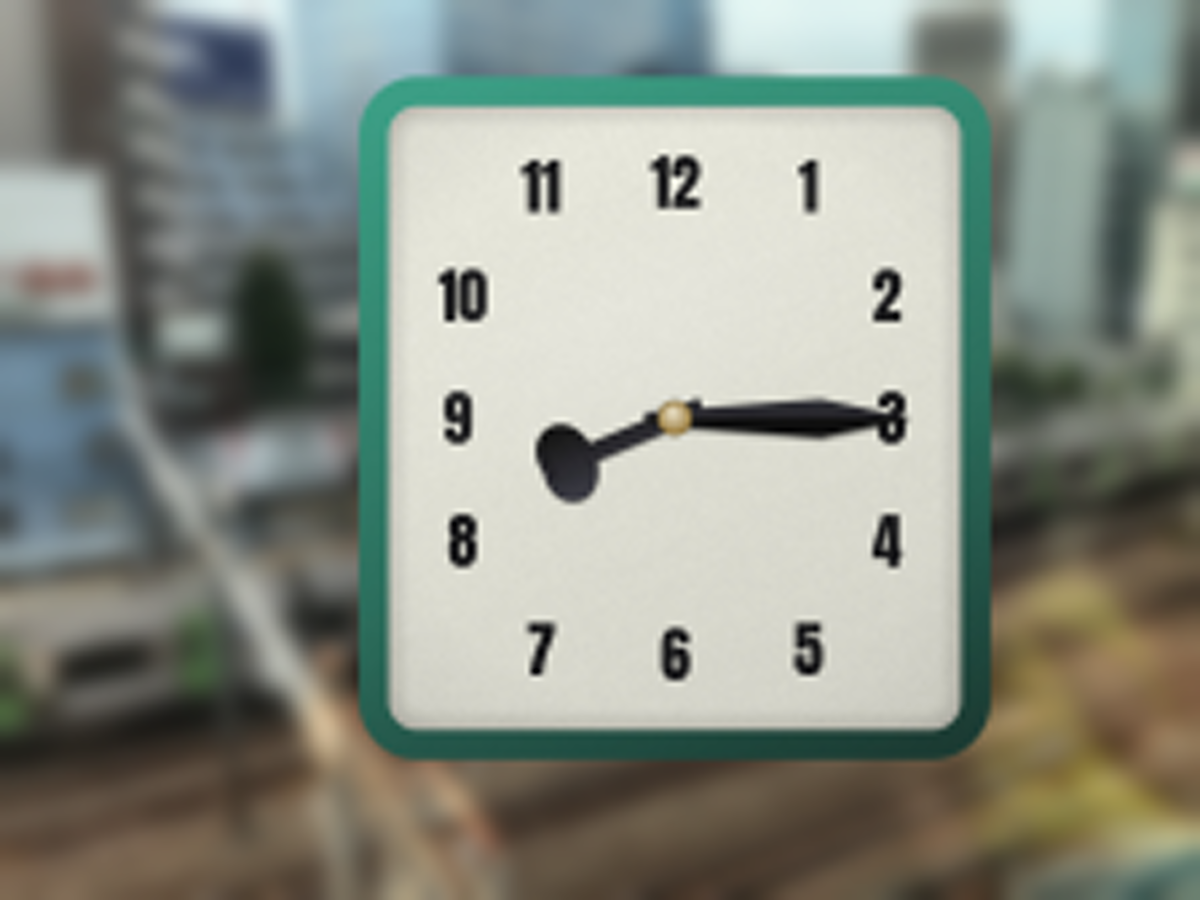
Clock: 8:15
